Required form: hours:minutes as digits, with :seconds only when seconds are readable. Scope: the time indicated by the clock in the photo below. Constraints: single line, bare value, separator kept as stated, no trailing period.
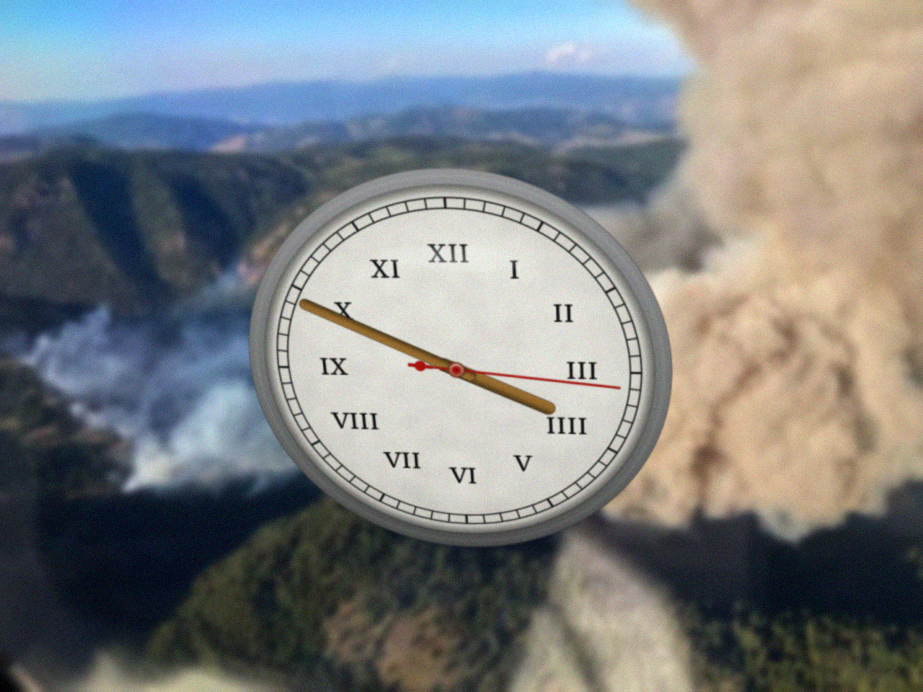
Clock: 3:49:16
